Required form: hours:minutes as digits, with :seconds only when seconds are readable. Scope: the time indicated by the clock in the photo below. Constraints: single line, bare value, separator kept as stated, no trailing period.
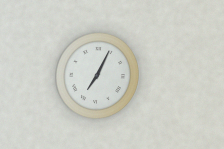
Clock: 7:04
